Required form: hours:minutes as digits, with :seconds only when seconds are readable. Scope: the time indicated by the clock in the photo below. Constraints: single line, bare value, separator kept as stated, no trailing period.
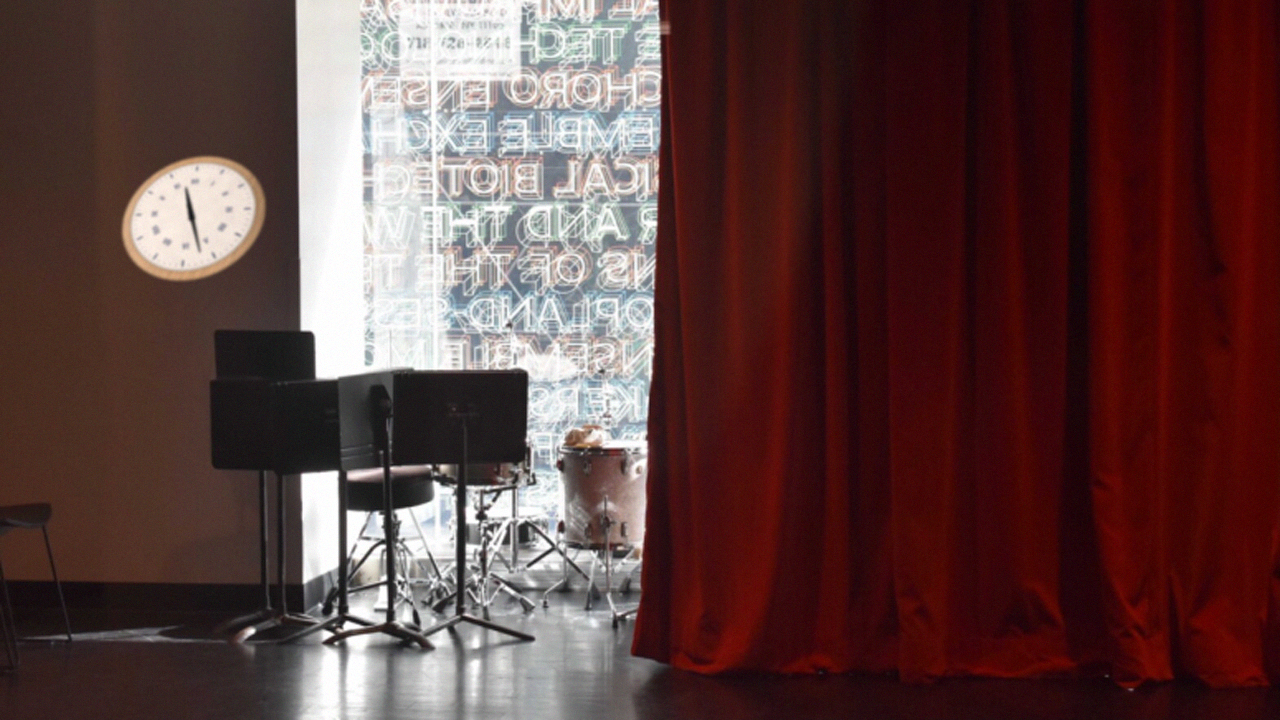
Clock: 11:27
